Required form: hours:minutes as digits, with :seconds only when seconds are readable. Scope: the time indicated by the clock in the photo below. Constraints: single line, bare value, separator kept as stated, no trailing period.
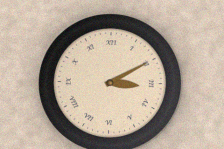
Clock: 3:10
